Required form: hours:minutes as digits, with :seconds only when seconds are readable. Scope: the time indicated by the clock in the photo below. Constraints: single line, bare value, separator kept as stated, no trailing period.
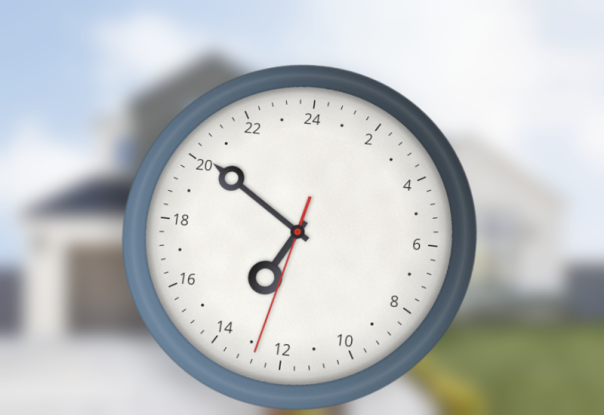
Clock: 13:50:32
